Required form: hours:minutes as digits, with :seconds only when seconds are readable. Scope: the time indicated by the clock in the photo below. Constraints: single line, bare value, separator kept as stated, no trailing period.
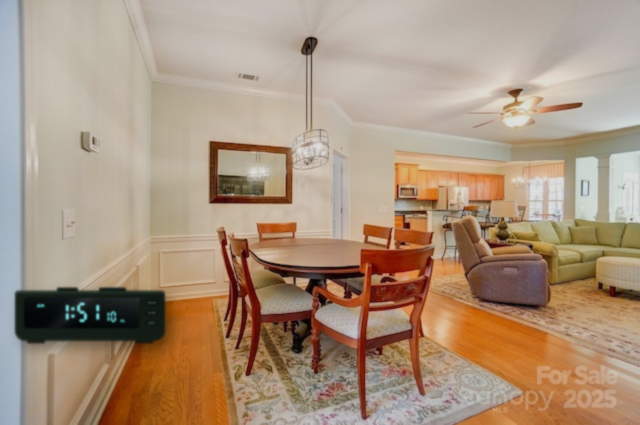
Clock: 1:51:10
